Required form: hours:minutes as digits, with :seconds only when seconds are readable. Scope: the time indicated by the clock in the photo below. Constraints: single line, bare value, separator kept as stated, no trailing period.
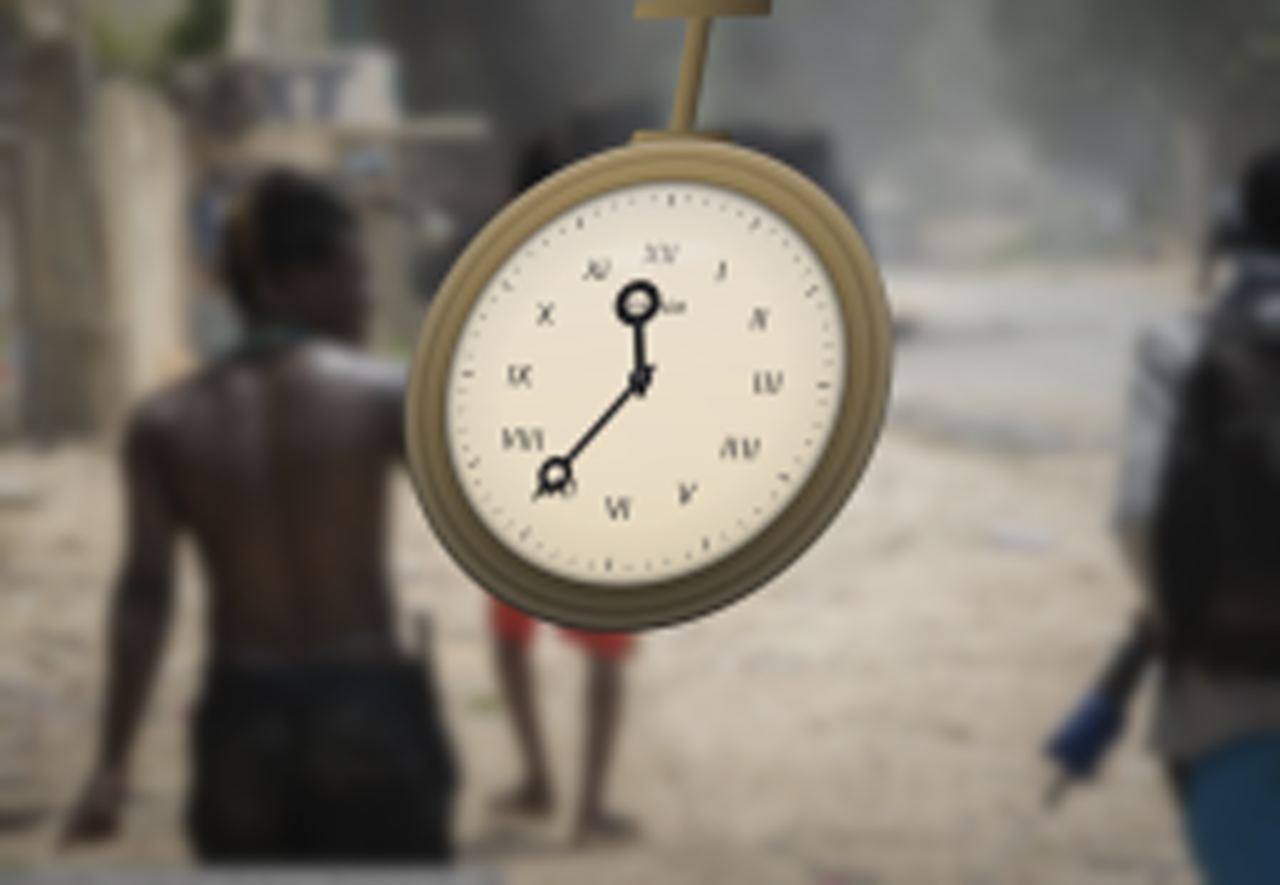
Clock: 11:36
